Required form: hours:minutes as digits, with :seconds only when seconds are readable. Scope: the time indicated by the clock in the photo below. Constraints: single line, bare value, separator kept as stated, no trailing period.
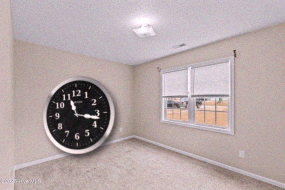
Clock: 11:17
